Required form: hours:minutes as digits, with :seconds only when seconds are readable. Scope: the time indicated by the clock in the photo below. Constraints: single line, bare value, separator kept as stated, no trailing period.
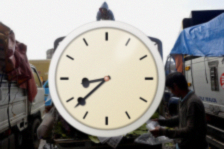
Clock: 8:38
